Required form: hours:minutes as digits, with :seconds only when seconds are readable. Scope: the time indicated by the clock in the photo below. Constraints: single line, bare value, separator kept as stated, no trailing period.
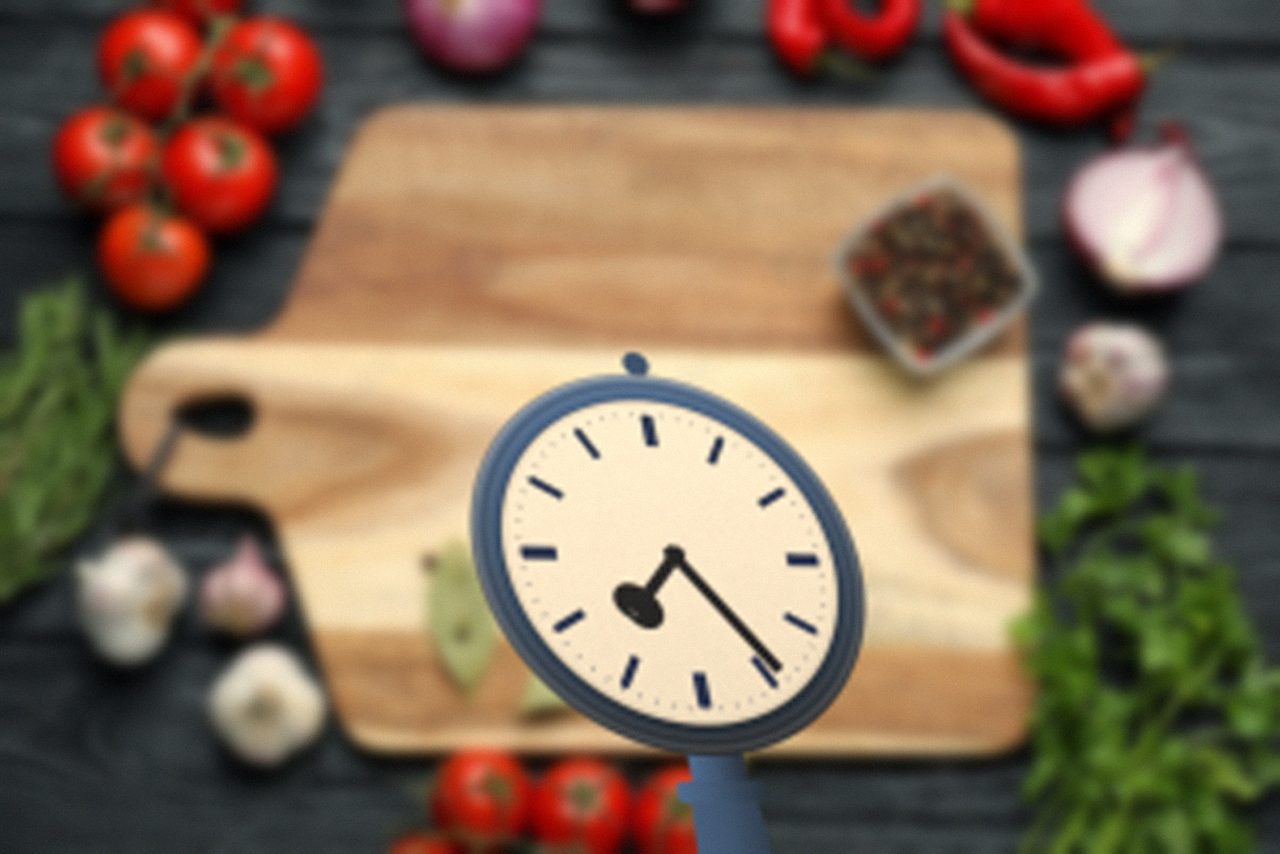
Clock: 7:24
